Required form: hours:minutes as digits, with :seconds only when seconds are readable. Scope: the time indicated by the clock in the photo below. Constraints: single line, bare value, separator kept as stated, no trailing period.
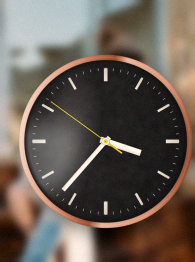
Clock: 3:36:51
